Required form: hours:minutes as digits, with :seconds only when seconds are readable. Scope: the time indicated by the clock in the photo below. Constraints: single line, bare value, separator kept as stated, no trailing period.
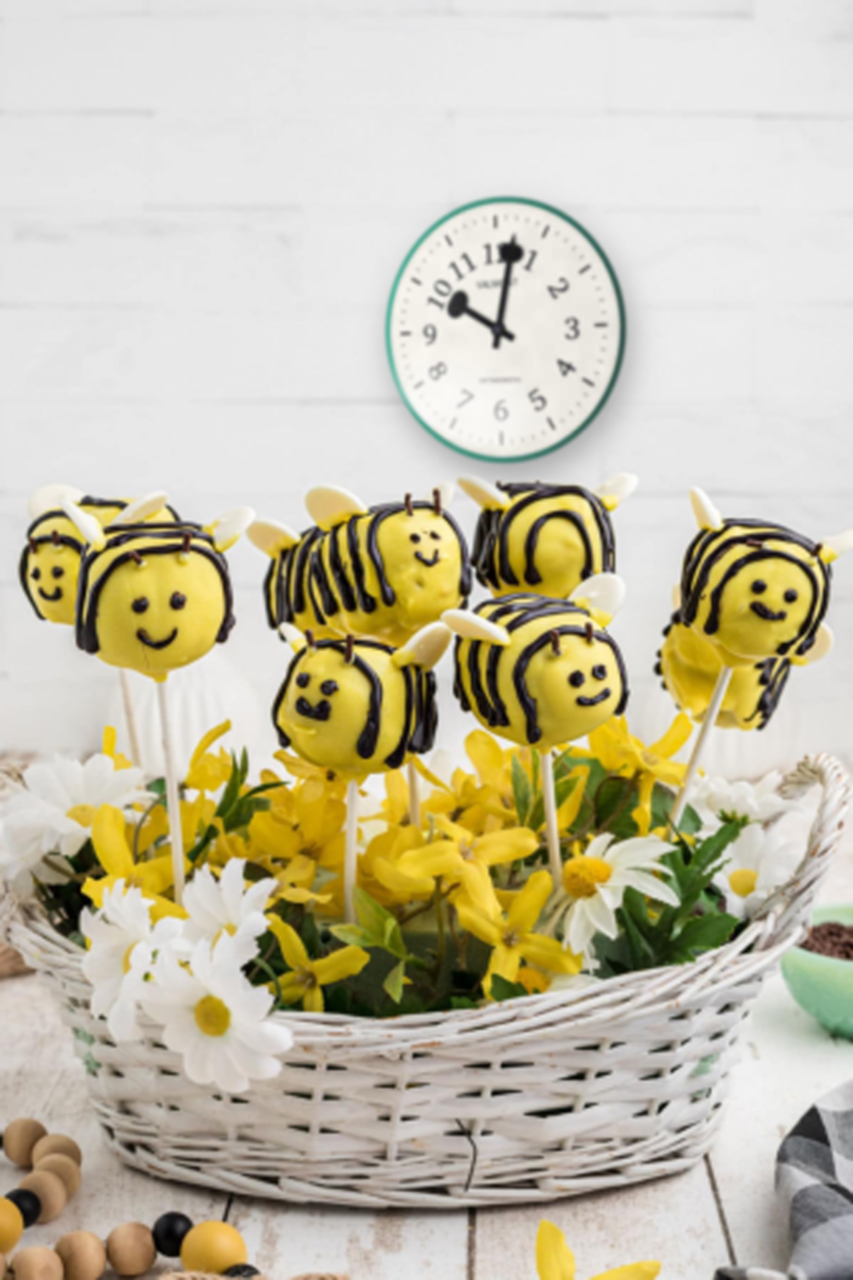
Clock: 10:02
